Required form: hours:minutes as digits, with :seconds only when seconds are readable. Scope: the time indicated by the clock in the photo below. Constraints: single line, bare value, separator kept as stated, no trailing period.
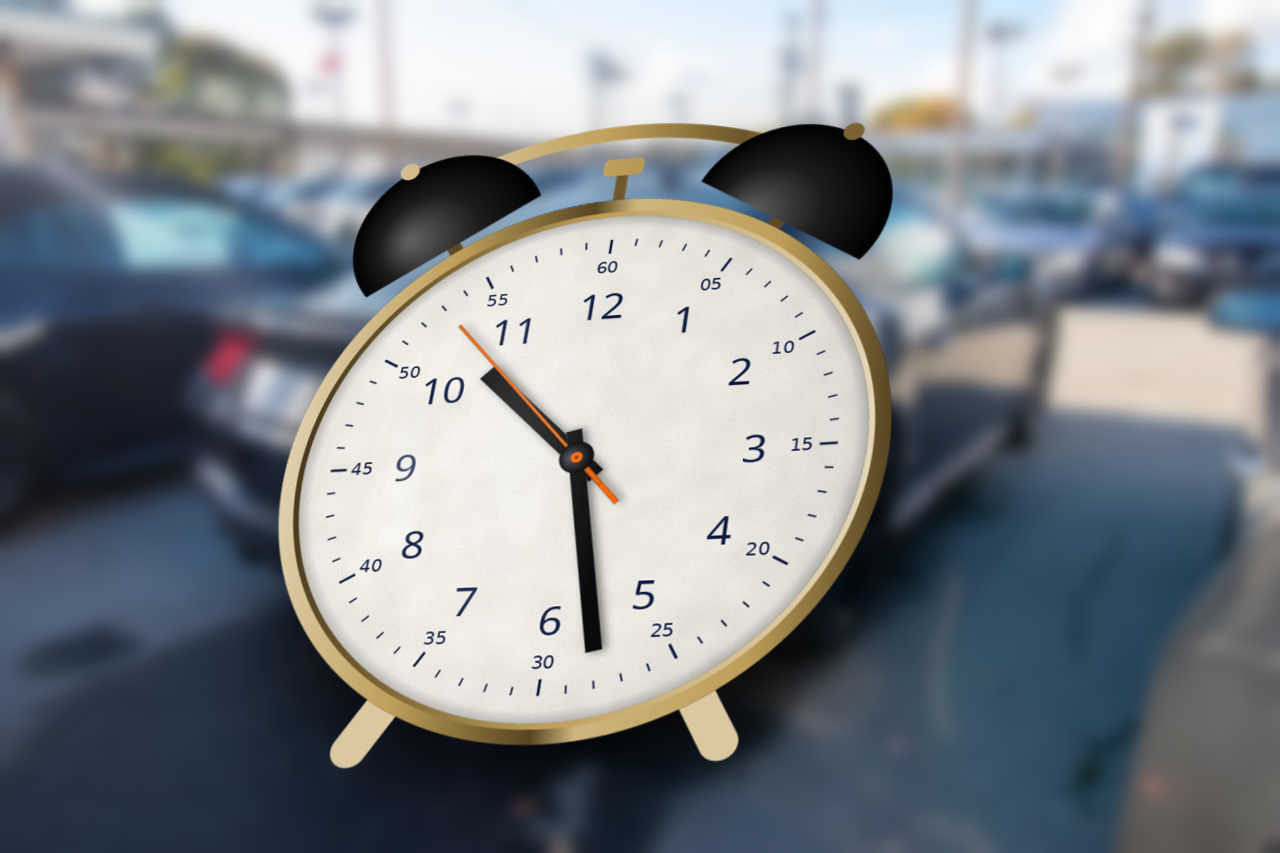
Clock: 10:27:53
